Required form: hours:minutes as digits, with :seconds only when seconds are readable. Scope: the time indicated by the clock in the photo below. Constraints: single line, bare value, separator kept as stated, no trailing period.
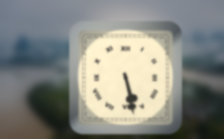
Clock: 5:28
